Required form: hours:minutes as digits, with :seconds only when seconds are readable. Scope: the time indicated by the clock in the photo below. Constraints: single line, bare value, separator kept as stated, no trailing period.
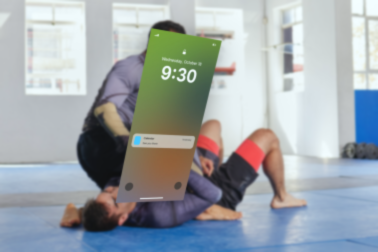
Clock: 9:30
